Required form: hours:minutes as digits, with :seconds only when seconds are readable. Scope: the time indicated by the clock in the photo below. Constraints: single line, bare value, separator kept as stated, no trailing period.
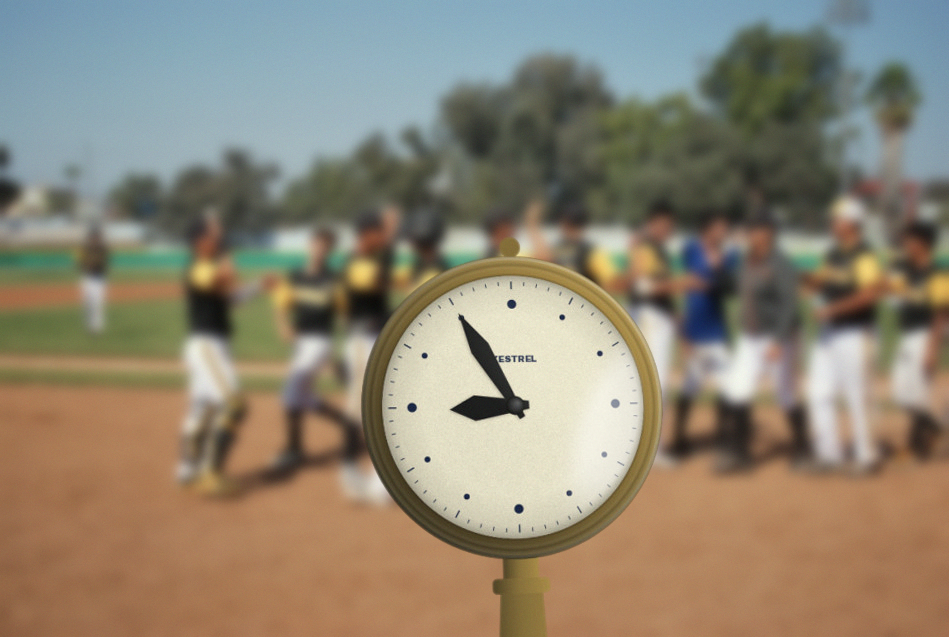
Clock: 8:55
